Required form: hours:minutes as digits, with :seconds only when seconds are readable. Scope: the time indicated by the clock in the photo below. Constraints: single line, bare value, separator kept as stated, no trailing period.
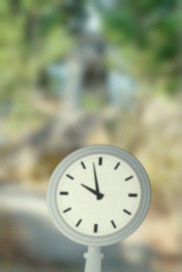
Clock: 9:58
